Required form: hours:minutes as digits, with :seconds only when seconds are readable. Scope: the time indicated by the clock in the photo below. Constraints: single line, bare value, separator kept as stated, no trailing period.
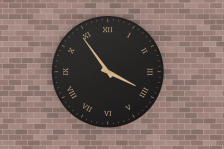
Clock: 3:54
